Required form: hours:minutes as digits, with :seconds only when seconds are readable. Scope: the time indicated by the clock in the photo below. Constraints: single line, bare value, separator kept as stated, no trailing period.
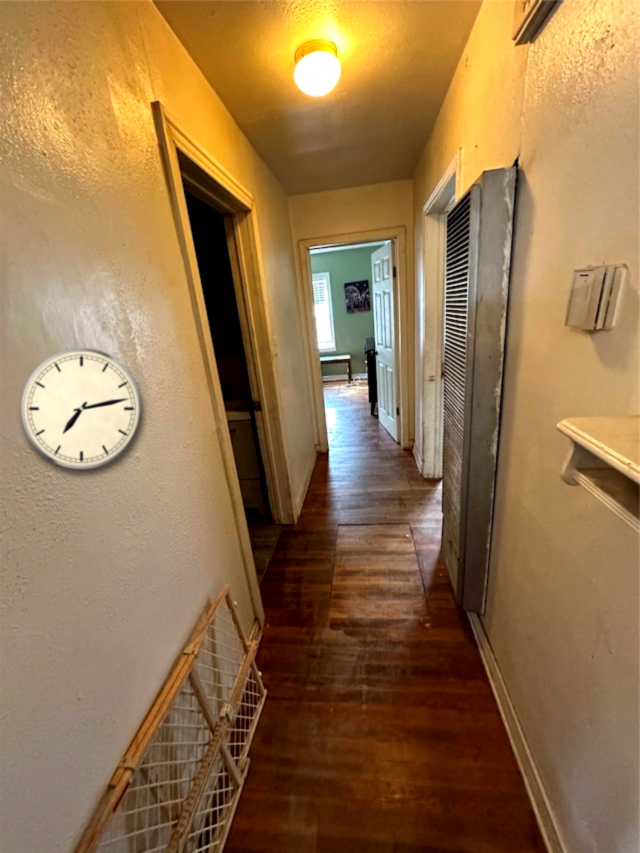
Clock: 7:13
